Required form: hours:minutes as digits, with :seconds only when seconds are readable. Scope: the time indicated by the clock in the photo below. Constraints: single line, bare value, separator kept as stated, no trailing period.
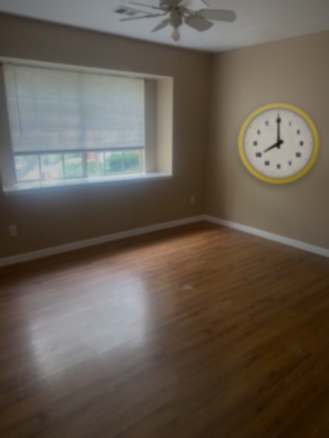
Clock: 8:00
